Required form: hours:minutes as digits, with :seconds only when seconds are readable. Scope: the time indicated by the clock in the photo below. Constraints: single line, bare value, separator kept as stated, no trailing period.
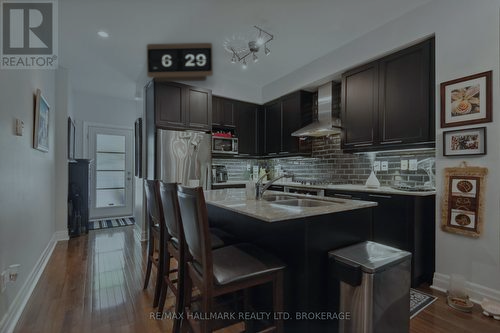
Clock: 6:29
